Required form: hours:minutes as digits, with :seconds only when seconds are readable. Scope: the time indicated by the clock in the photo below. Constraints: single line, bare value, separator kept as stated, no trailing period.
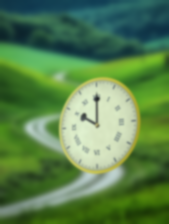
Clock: 10:00
